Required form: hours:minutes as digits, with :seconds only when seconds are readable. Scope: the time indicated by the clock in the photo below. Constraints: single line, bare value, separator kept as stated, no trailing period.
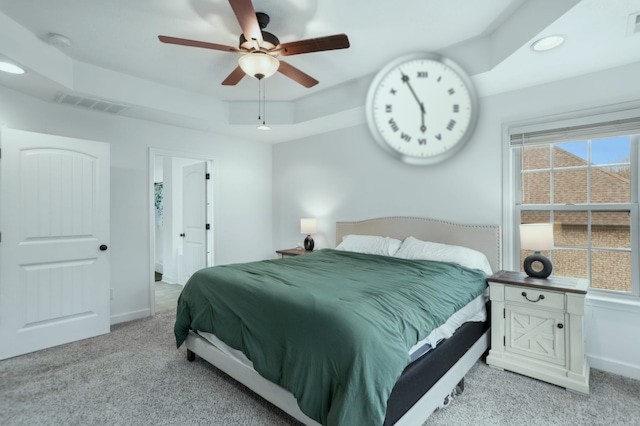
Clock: 5:55
